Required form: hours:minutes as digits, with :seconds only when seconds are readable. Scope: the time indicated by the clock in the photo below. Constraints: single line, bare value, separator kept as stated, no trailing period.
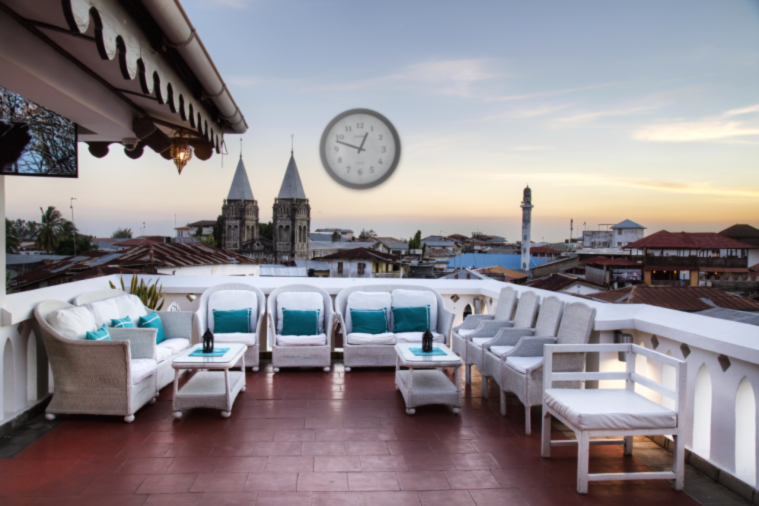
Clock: 12:48
